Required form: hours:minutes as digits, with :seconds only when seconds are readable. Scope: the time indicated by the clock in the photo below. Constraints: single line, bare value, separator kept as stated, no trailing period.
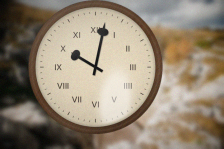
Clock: 10:02
